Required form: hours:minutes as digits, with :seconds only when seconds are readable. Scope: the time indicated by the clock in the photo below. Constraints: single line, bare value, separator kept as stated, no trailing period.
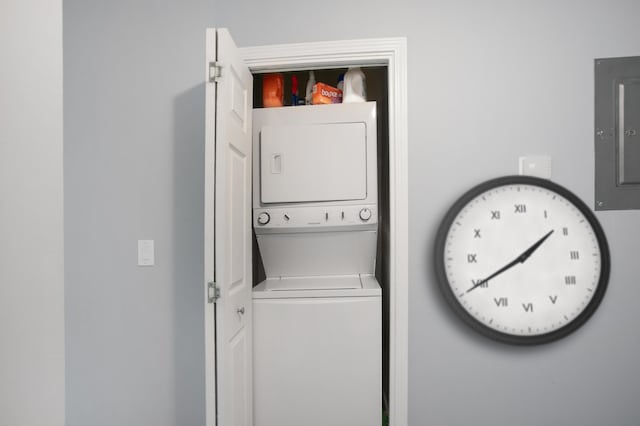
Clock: 1:40
